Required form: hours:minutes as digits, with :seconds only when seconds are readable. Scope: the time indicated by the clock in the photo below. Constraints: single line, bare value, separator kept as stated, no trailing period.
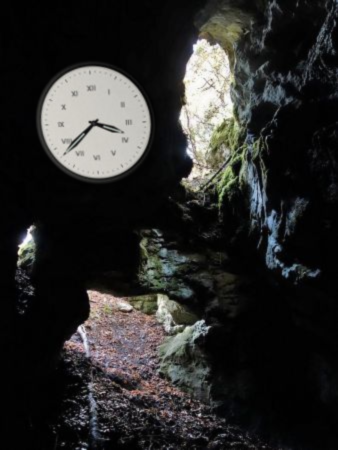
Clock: 3:38
